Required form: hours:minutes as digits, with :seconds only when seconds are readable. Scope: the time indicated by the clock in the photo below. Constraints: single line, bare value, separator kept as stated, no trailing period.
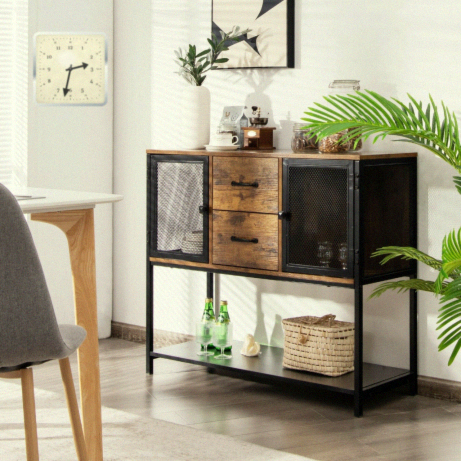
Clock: 2:32
